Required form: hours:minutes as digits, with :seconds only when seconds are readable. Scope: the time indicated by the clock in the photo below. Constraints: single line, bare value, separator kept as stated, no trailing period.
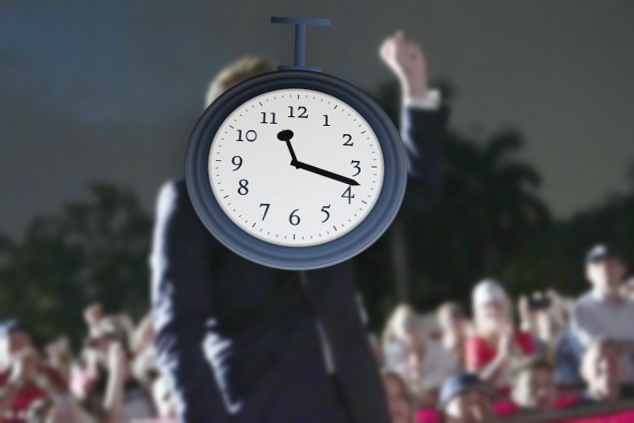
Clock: 11:18
